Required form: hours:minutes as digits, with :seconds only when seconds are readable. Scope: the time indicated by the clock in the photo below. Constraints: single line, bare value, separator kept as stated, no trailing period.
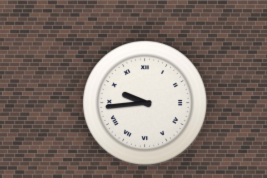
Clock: 9:44
